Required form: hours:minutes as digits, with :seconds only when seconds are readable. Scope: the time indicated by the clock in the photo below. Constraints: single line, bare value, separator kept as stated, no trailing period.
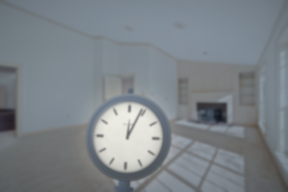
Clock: 12:04
